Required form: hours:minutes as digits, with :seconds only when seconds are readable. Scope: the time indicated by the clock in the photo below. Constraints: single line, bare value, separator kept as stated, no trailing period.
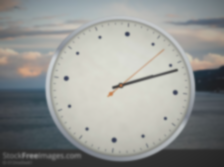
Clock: 2:11:07
